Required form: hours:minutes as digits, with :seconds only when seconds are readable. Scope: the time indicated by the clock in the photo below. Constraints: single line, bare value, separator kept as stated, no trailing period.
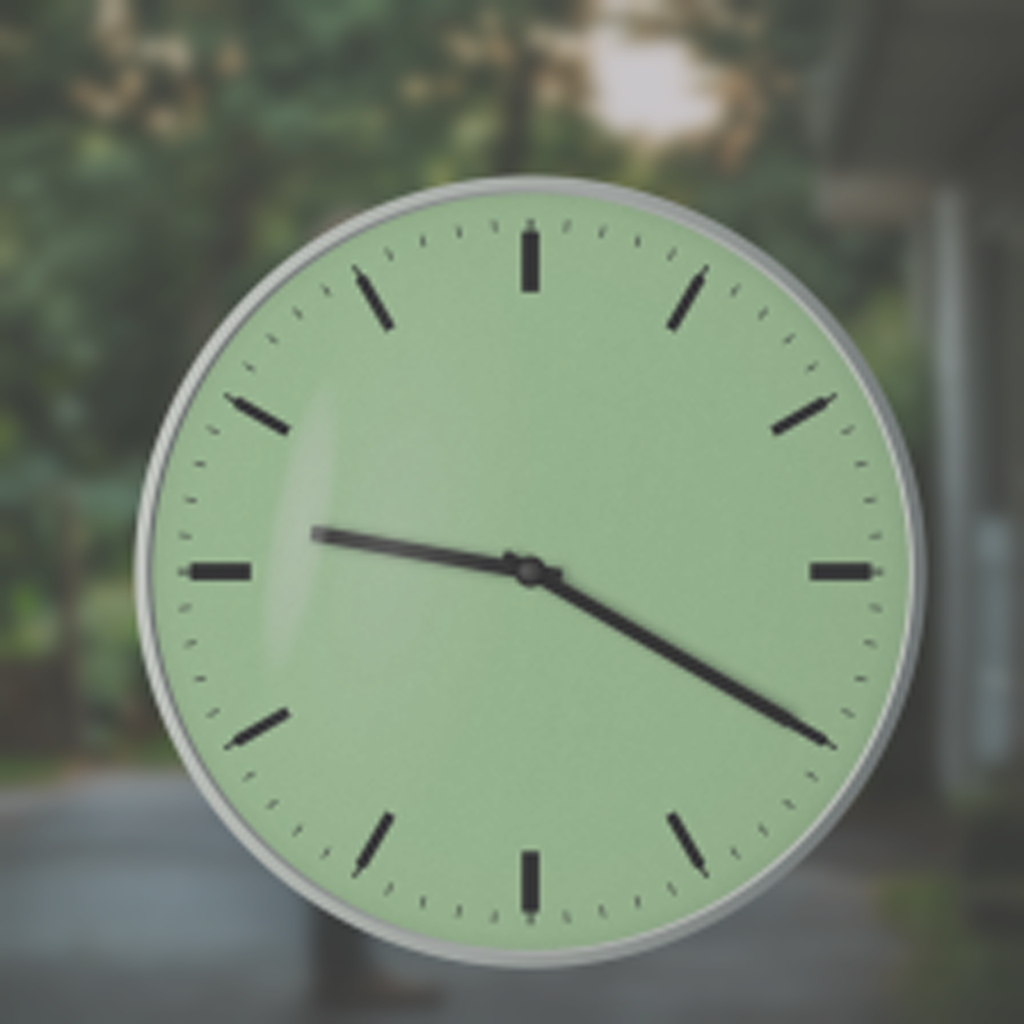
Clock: 9:20
